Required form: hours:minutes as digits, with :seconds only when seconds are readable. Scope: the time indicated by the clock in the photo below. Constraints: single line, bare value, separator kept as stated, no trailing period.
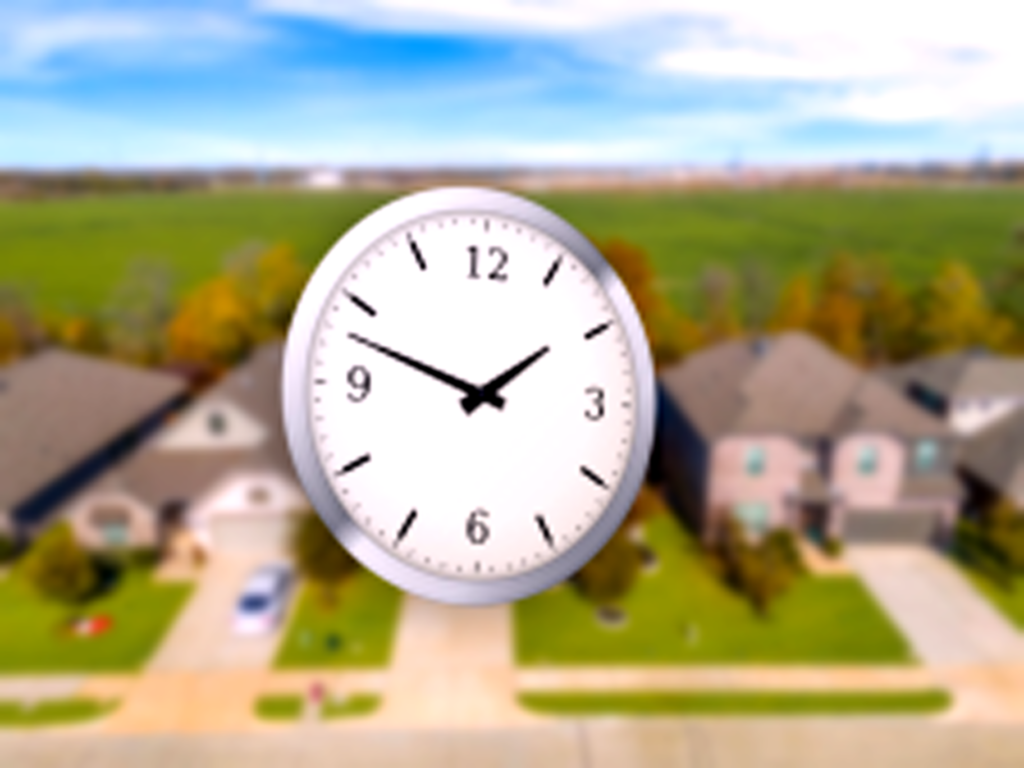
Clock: 1:48
